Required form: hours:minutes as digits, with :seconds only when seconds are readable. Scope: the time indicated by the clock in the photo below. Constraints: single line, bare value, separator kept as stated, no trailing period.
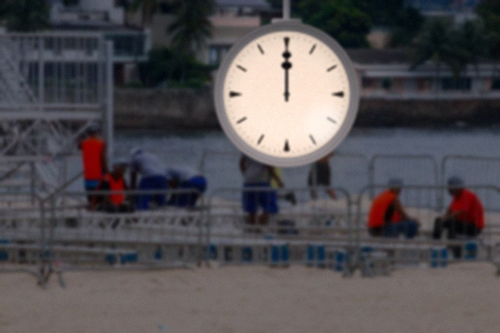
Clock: 12:00
